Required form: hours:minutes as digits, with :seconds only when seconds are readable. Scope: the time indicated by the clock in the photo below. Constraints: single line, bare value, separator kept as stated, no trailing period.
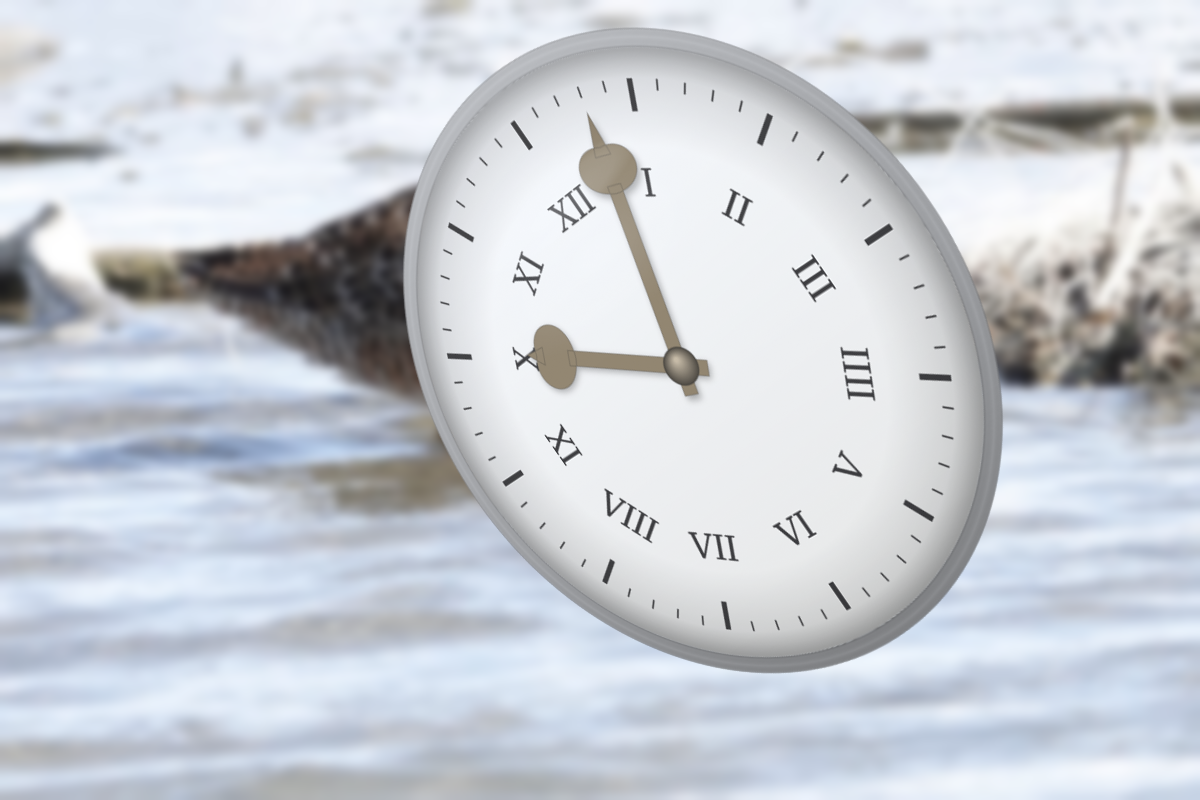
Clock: 10:03
